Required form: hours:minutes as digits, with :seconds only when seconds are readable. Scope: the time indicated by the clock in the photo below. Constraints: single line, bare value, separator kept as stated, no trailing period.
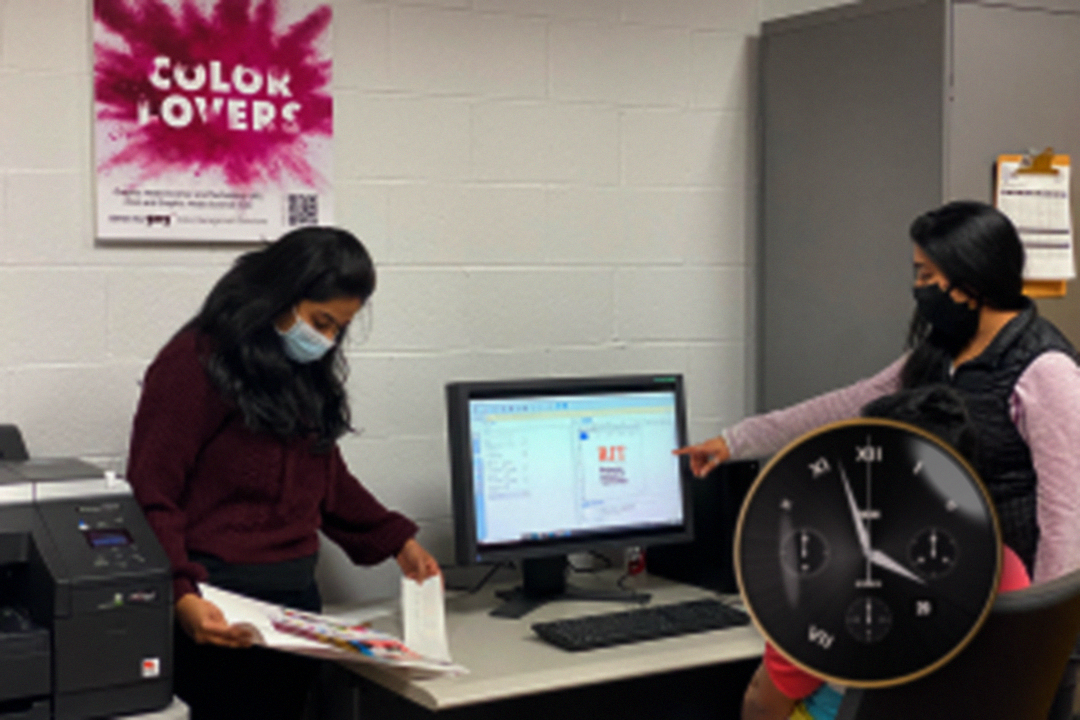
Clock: 3:57
